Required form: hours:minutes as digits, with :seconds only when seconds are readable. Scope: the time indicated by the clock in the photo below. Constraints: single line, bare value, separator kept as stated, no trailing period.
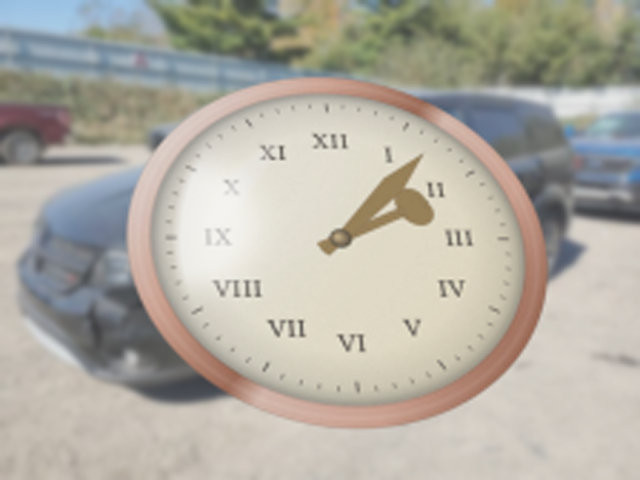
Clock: 2:07
